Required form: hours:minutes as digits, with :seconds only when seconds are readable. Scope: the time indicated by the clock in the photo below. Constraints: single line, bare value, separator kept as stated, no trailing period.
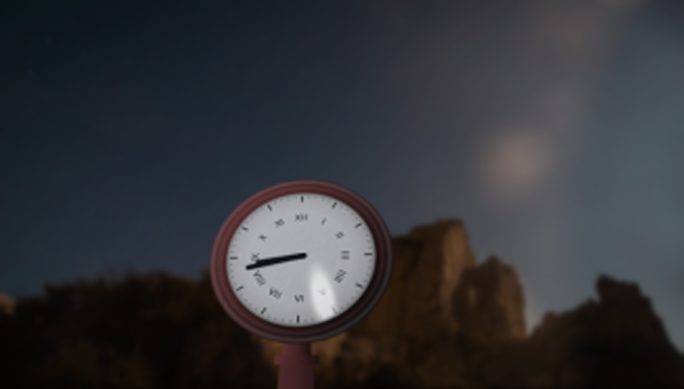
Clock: 8:43
